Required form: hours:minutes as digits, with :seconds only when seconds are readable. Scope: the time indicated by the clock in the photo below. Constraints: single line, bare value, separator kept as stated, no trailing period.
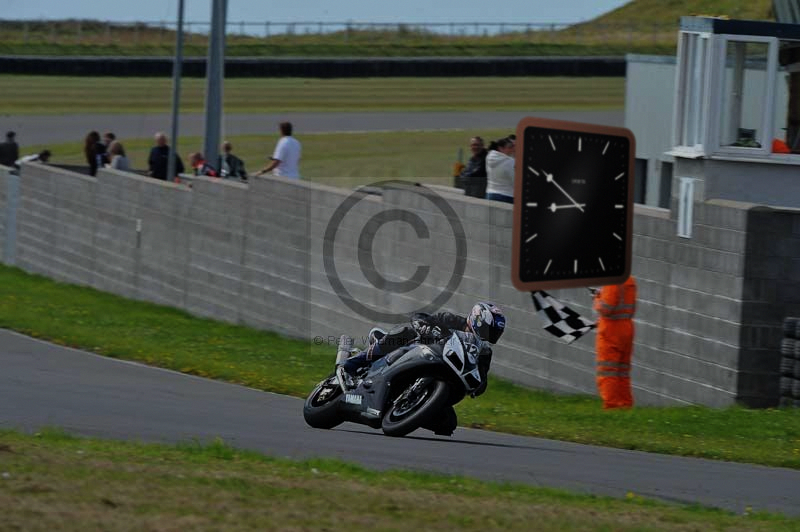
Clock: 8:51
